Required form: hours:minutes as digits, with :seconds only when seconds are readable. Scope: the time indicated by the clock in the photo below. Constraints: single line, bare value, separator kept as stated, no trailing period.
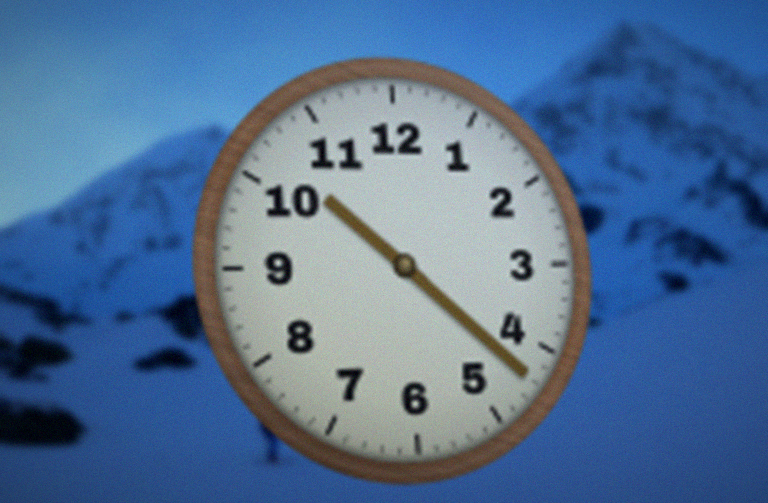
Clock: 10:22
